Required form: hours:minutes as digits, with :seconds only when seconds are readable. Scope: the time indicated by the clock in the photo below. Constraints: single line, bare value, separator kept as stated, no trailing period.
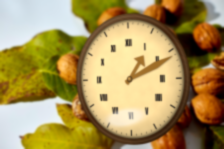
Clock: 1:11
